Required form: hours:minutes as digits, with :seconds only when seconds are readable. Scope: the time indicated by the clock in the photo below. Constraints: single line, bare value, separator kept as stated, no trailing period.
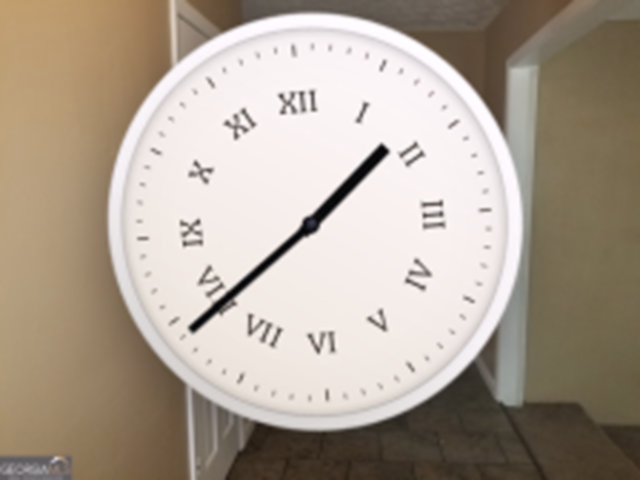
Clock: 1:39
